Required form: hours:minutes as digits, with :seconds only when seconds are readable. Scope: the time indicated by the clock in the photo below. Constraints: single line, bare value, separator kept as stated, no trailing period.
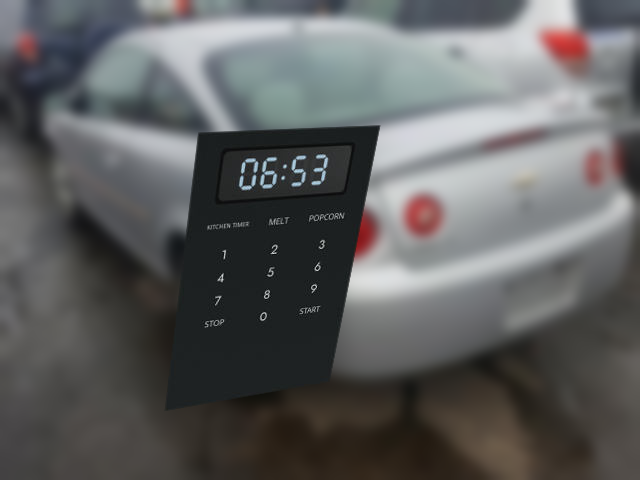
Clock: 6:53
